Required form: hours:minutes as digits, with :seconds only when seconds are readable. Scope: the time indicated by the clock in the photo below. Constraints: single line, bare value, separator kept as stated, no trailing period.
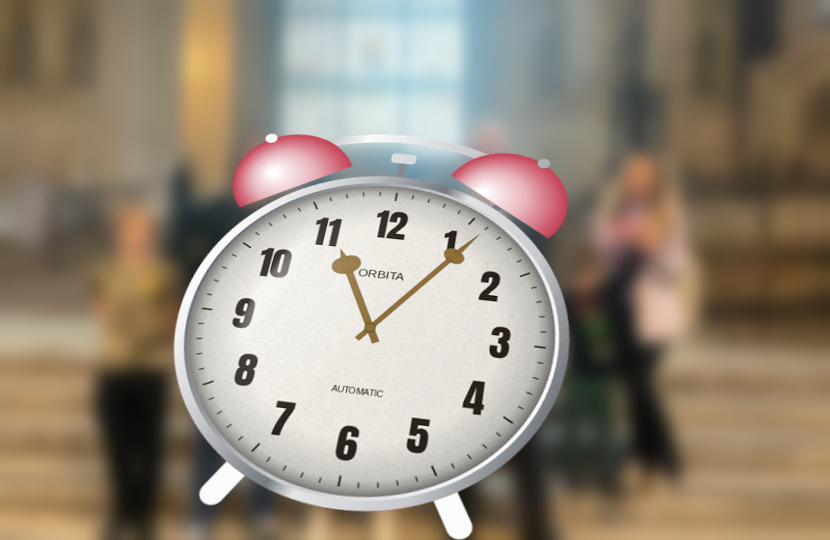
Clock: 11:06
